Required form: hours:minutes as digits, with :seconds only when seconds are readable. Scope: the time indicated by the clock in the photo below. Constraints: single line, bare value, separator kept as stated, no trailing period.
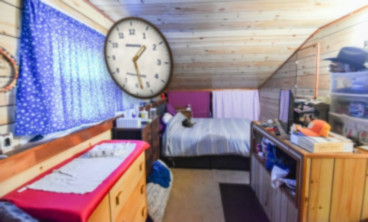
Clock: 1:28
